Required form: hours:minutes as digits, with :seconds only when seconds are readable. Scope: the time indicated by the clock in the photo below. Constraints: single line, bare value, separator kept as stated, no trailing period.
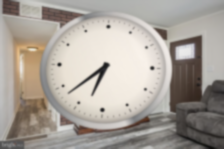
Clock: 6:38
